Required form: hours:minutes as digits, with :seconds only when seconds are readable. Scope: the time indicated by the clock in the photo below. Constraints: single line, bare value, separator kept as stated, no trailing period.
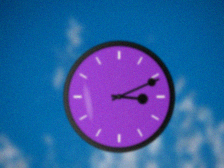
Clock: 3:11
